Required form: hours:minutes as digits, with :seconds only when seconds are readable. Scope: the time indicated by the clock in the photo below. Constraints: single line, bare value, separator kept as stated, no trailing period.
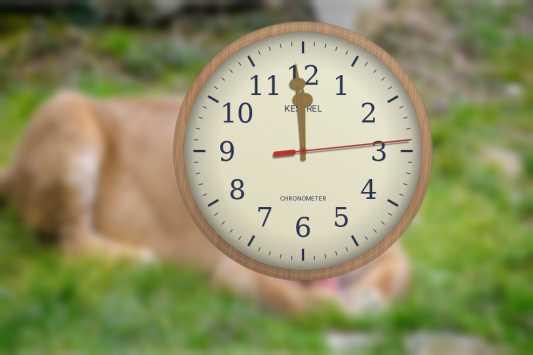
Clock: 11:59:14
